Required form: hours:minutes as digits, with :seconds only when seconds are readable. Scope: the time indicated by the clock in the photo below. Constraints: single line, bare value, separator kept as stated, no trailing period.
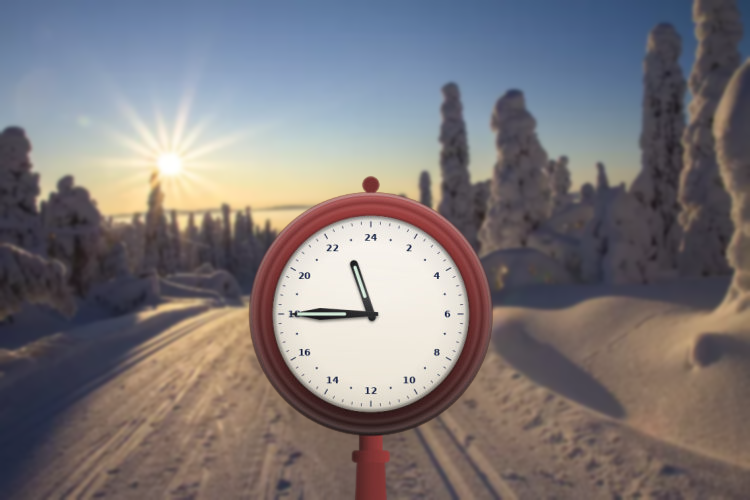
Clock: 22:45
